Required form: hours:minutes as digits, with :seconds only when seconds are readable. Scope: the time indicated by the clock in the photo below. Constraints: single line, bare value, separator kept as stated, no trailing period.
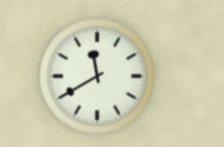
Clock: 11:40
